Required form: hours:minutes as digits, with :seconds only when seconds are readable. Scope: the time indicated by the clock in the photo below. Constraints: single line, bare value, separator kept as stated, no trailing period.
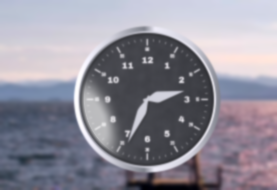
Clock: 2:34
